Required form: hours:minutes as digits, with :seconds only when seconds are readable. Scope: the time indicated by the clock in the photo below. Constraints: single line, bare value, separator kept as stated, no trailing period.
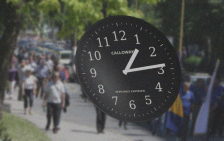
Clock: 1:14
